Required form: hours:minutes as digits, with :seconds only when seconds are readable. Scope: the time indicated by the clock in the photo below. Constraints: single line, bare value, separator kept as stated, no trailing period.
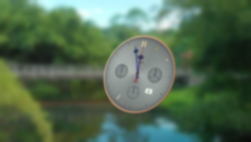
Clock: 11:57
